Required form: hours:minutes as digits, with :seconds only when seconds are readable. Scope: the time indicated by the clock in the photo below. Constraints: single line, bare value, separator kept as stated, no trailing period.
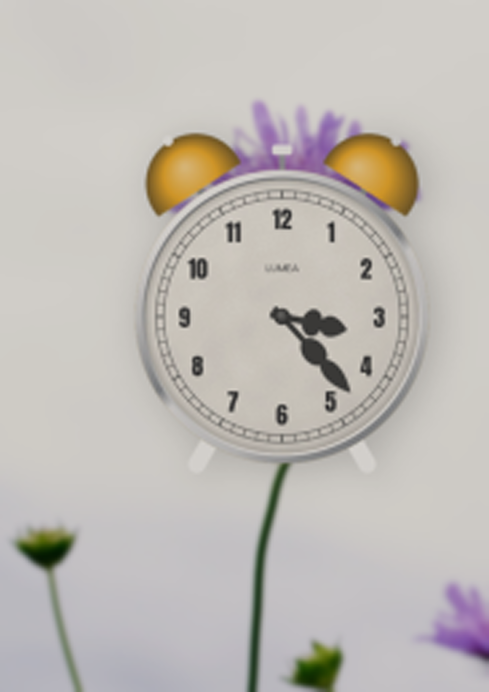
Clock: 3:23
